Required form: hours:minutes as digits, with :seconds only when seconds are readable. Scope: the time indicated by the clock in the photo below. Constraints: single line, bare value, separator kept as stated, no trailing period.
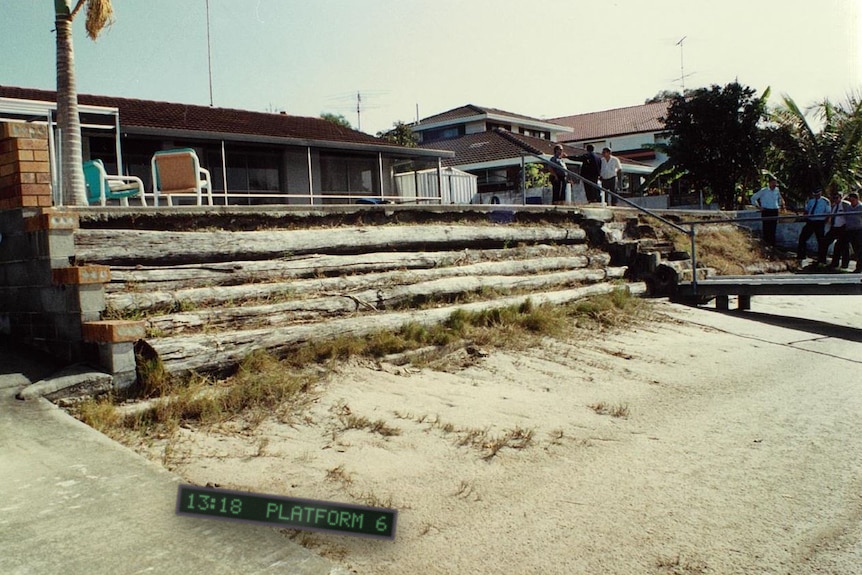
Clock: 13:18
